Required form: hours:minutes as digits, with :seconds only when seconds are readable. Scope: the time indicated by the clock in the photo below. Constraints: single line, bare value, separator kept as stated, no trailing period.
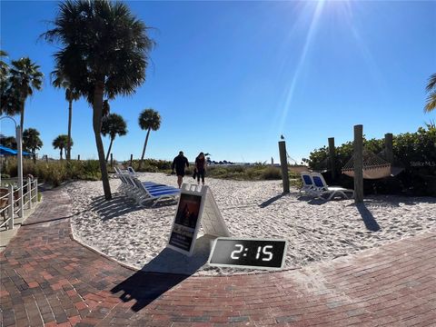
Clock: 2:15
